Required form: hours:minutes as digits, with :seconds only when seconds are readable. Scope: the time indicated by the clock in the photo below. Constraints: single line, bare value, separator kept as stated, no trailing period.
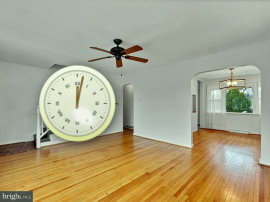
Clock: 12:02
